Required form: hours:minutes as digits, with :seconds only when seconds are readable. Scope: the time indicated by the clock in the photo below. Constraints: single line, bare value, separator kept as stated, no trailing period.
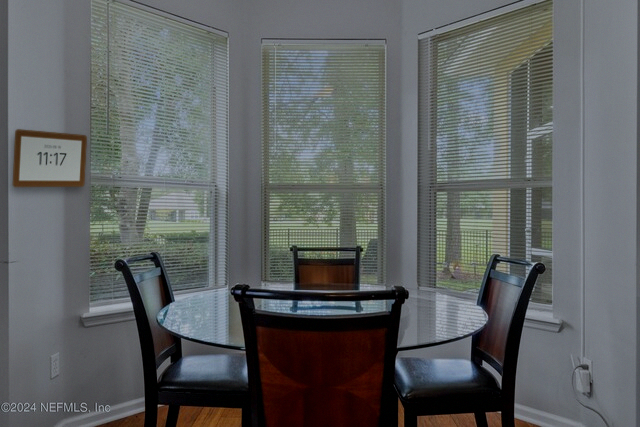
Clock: 11:17
